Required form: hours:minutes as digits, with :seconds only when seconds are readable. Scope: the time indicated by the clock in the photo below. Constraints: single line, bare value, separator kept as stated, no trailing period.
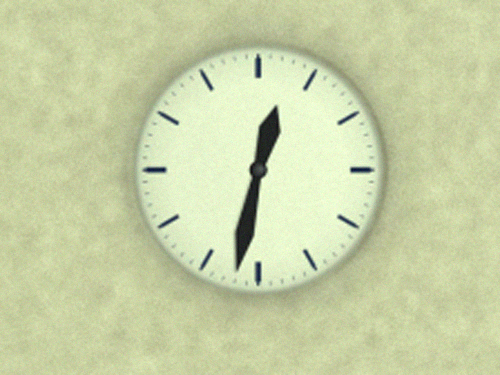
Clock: 12:32
